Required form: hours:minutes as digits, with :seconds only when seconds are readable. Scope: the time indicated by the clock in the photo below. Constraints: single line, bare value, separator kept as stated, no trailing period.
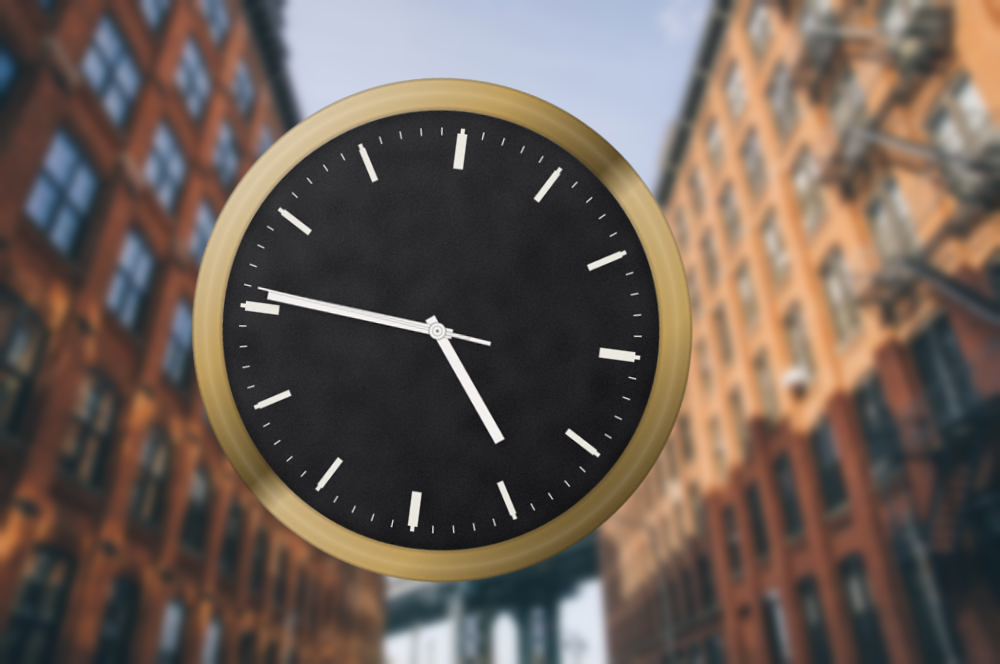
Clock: 4:45:46
